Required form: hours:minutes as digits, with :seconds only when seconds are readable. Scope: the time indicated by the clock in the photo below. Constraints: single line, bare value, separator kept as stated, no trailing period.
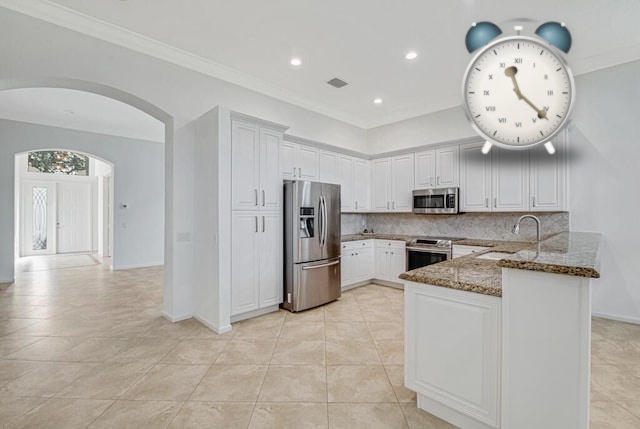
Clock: 11:22
